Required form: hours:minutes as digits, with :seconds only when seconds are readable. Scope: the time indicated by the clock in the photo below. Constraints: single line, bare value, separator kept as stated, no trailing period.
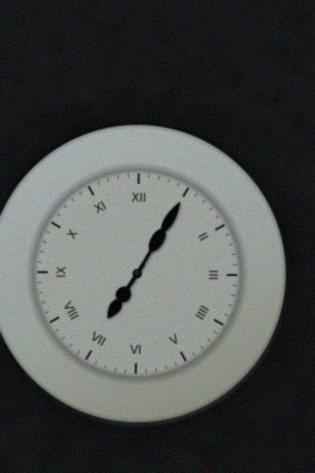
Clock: 7:05
